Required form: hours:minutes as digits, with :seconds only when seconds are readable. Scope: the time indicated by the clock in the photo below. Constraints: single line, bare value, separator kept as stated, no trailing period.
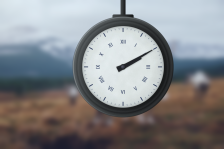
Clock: 2:10
